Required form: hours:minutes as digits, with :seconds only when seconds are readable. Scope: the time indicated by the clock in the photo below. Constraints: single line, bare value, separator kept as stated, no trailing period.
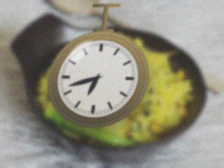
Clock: 6:42
